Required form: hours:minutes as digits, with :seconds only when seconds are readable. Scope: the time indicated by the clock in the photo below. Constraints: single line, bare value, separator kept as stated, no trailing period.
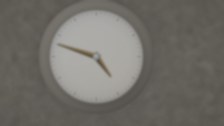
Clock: 4:48
